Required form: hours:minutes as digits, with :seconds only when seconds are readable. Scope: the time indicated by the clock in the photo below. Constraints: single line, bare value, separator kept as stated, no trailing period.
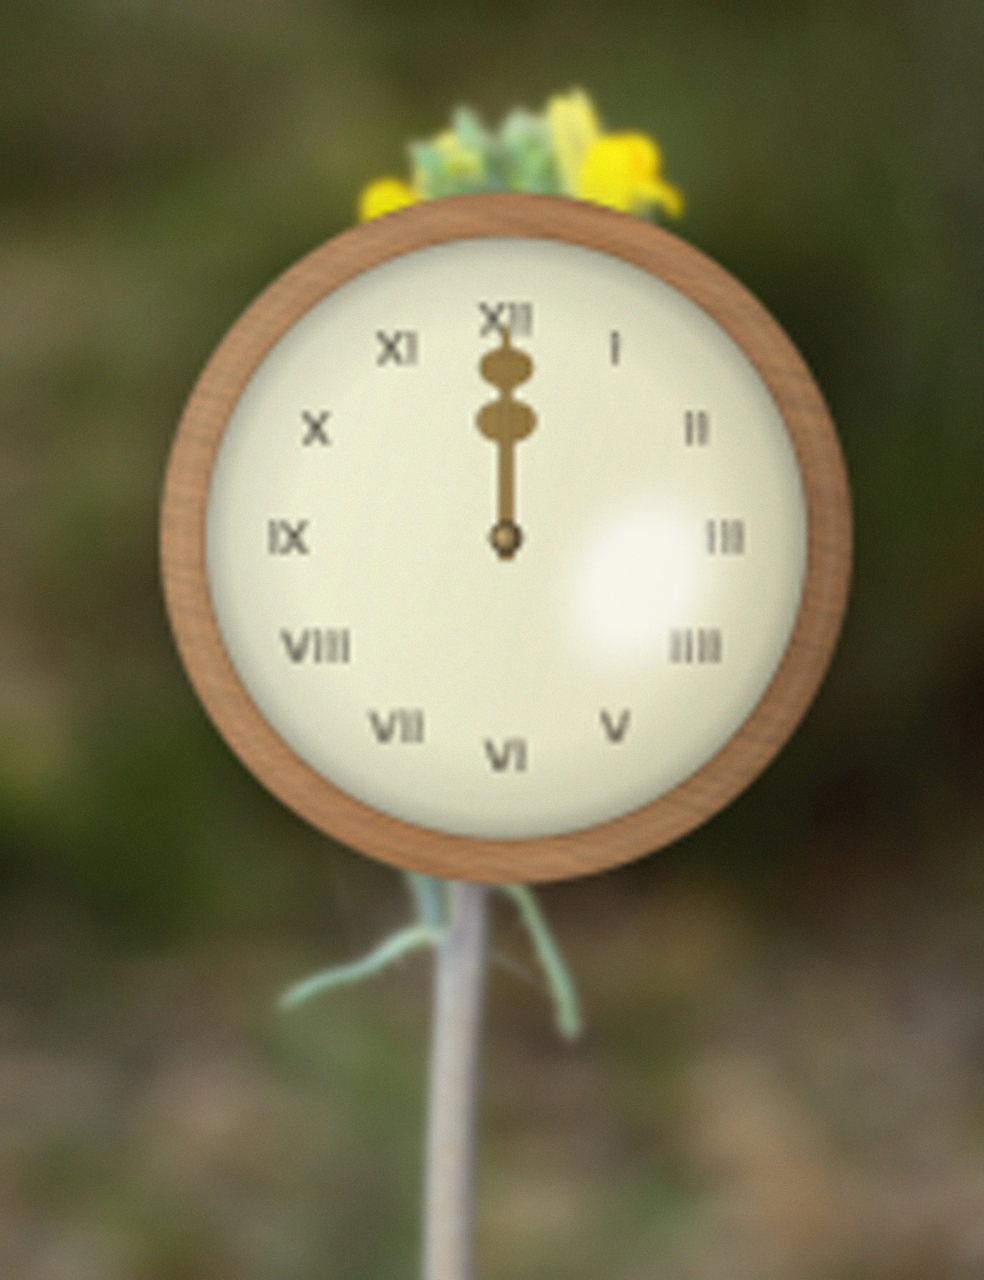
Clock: 12:00
